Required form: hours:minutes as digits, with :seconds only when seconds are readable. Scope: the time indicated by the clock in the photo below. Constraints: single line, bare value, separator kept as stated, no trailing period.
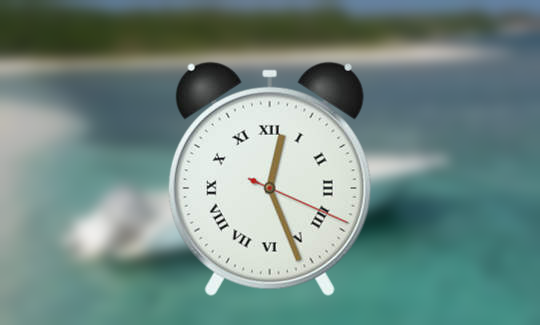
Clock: 12:26:19
